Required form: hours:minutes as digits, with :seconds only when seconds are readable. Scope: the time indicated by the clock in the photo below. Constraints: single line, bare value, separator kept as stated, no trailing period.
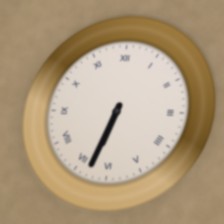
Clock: 6:33
